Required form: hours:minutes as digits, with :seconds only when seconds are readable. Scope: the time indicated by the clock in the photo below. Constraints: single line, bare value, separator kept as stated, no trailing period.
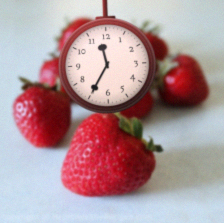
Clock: 11:35
